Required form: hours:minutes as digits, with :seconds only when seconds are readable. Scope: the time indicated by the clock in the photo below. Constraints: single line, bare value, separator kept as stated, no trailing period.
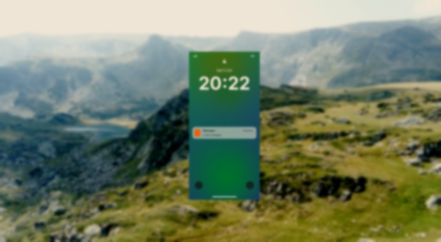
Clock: 20:22
